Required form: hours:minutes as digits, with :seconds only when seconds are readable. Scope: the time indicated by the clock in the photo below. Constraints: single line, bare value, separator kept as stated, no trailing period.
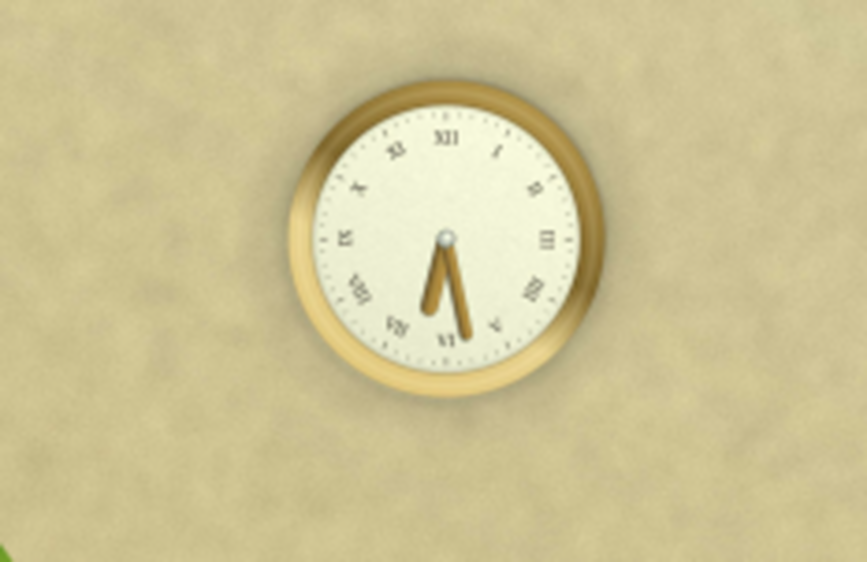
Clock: 6:28
